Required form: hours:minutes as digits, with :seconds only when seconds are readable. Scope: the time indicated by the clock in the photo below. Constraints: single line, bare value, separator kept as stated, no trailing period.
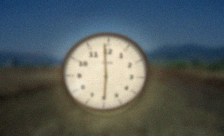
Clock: 5:59
